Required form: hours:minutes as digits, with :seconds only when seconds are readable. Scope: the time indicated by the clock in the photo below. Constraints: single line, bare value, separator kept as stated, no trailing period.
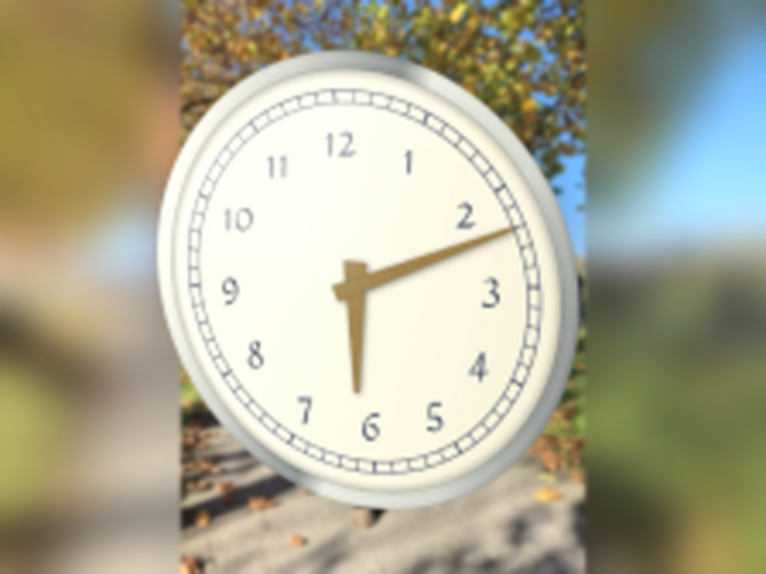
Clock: 6:12
